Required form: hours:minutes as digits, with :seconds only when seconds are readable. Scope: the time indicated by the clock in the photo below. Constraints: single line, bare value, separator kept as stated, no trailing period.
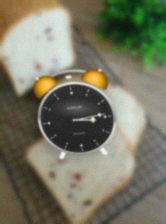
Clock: 3:14
